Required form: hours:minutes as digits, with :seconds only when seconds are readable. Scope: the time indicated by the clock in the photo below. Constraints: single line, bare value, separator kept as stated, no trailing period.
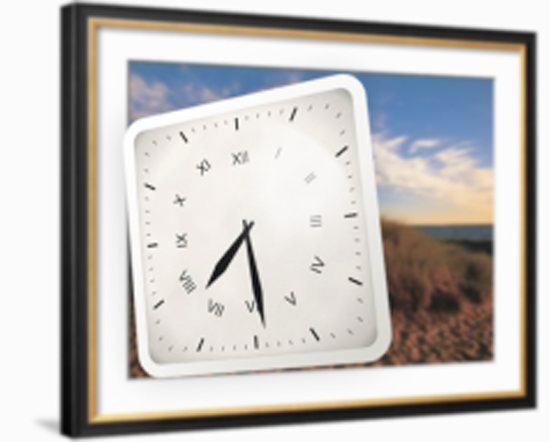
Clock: 7:29
